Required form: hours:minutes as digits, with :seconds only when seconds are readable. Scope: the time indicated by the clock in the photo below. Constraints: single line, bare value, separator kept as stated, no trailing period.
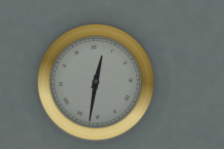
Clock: 12:32
